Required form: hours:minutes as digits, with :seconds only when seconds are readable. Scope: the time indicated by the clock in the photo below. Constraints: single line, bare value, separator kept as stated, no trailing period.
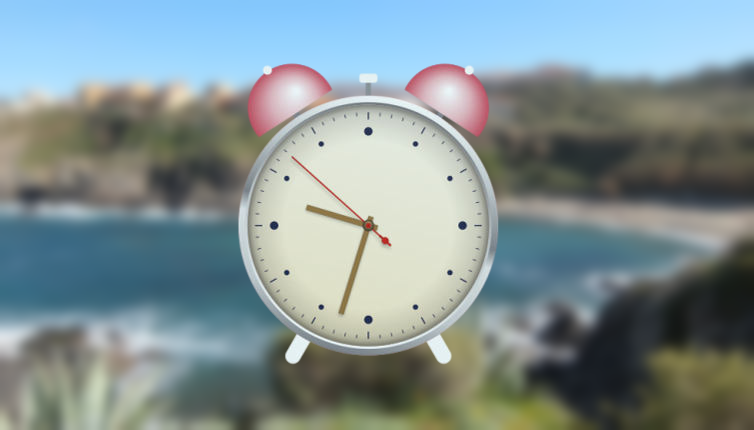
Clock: 9:32:52
